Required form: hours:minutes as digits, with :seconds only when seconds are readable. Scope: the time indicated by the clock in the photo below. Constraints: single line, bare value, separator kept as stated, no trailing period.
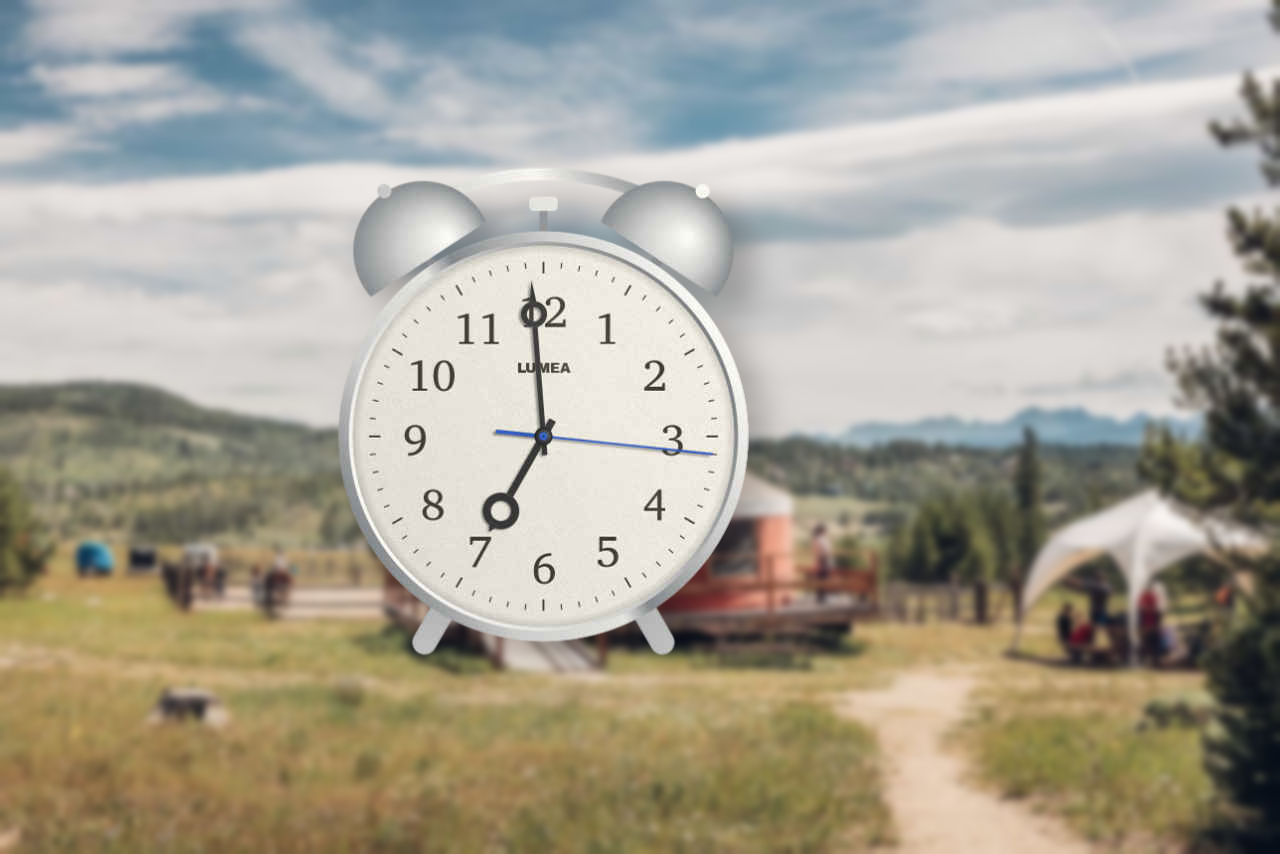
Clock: 6:59:16
